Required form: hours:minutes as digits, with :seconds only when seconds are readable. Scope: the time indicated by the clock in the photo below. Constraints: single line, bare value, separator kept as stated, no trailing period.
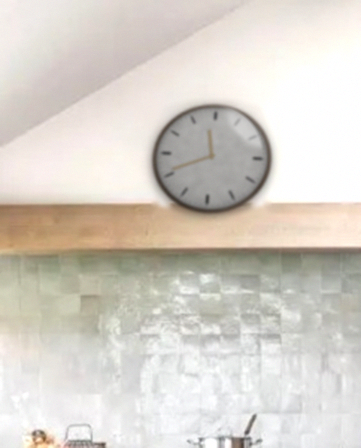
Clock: 11:41
